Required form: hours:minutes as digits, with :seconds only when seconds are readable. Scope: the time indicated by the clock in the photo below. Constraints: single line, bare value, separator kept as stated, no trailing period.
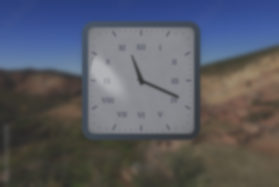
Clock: 11:19
